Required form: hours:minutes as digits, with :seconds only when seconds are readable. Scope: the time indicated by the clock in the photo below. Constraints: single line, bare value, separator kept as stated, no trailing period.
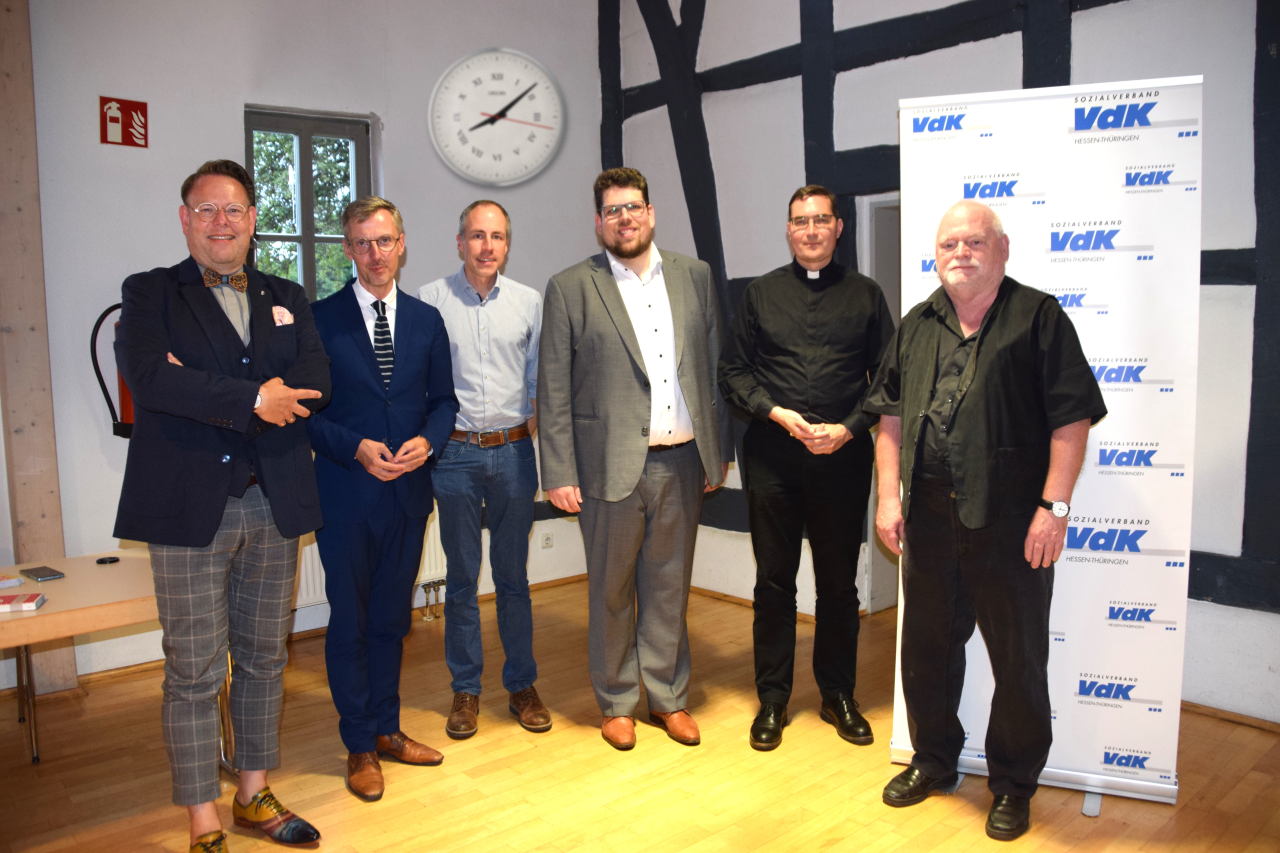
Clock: 8:08:17
